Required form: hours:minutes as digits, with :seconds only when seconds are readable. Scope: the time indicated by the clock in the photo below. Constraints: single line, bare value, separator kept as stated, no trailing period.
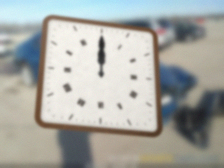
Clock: 12:00
